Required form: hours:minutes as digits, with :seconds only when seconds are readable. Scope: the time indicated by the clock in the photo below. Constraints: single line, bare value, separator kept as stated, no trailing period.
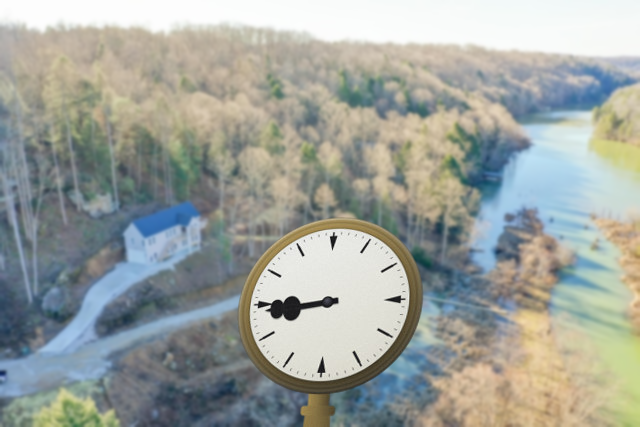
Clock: 8:44
